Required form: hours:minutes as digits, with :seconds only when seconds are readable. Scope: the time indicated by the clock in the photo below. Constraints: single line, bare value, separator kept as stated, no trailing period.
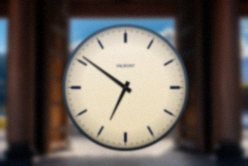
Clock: 6:51
